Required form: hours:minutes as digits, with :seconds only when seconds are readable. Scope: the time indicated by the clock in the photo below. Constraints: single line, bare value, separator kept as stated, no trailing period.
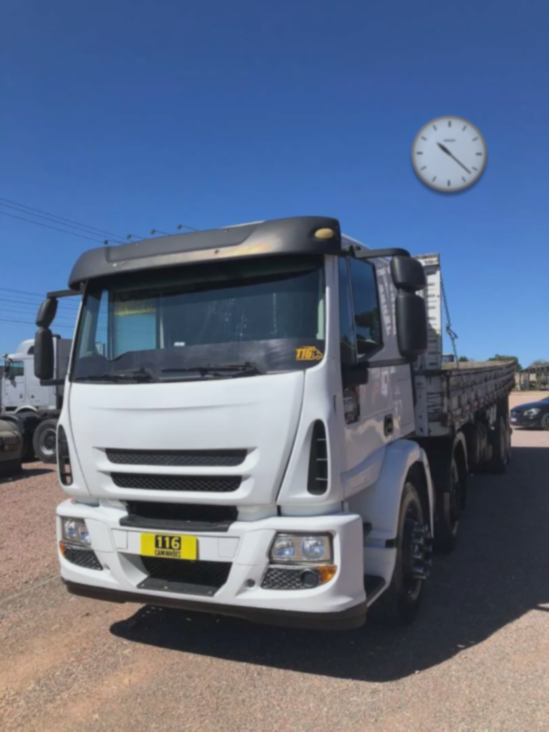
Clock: 10:22
